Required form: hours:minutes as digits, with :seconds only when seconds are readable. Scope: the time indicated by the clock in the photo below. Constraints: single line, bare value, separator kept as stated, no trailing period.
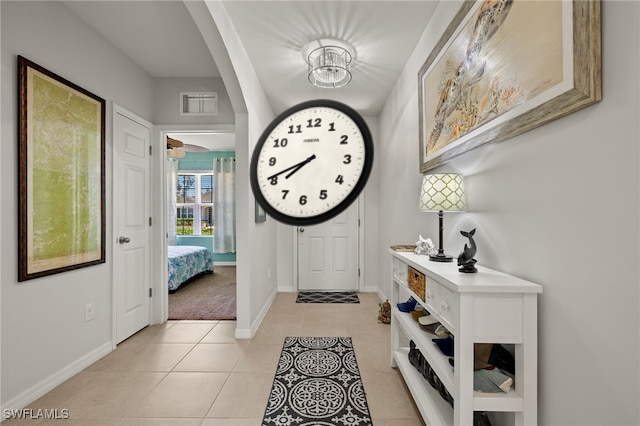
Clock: 7:41
